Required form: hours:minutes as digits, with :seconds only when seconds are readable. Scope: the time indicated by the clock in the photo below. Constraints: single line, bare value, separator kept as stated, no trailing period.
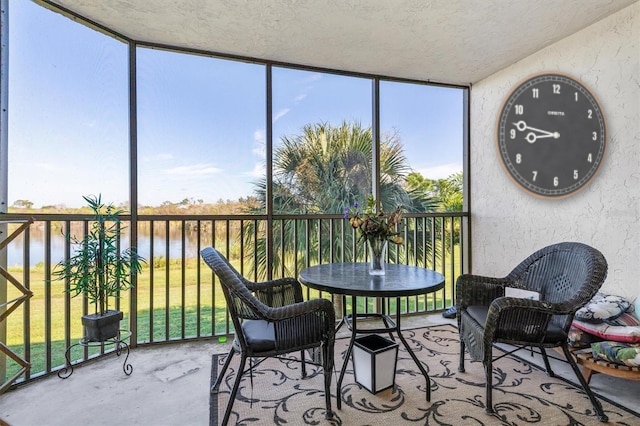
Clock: 8:47
